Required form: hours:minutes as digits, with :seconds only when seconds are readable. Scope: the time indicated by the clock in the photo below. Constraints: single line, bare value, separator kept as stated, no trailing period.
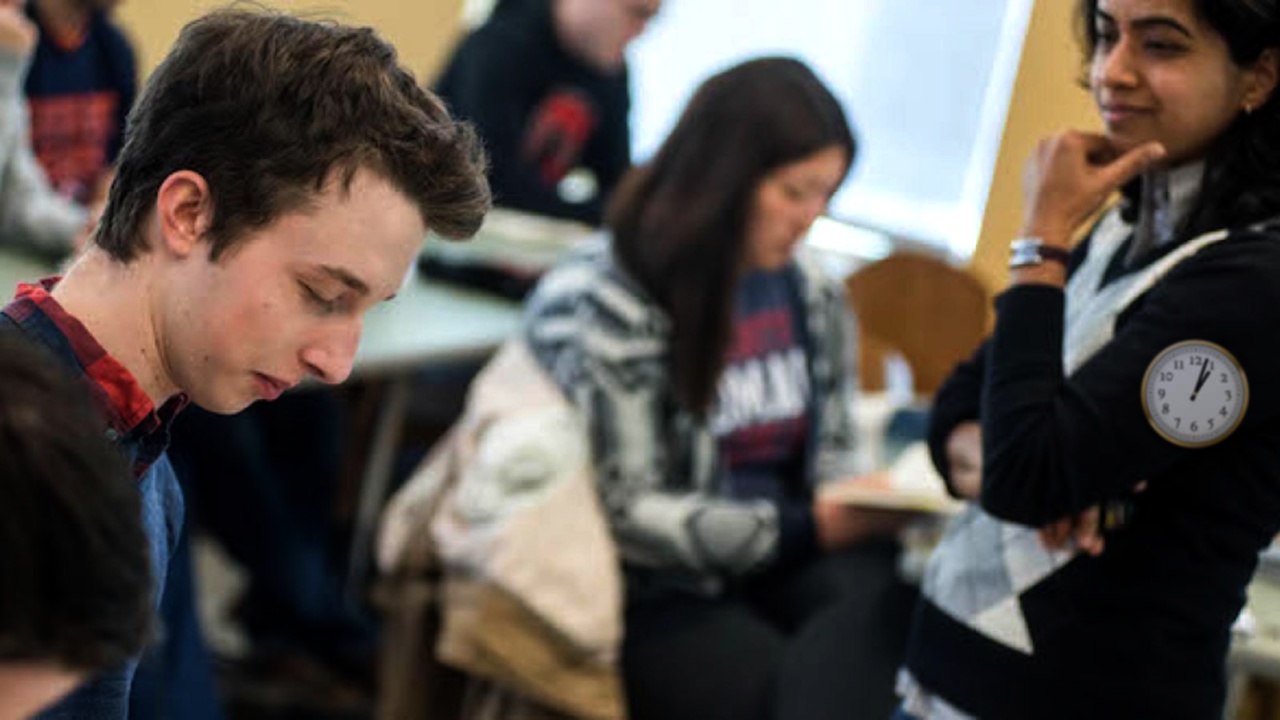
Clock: 1:03
